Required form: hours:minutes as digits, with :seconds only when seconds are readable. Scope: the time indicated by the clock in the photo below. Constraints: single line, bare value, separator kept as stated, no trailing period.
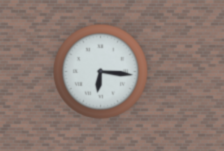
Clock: 6:16
